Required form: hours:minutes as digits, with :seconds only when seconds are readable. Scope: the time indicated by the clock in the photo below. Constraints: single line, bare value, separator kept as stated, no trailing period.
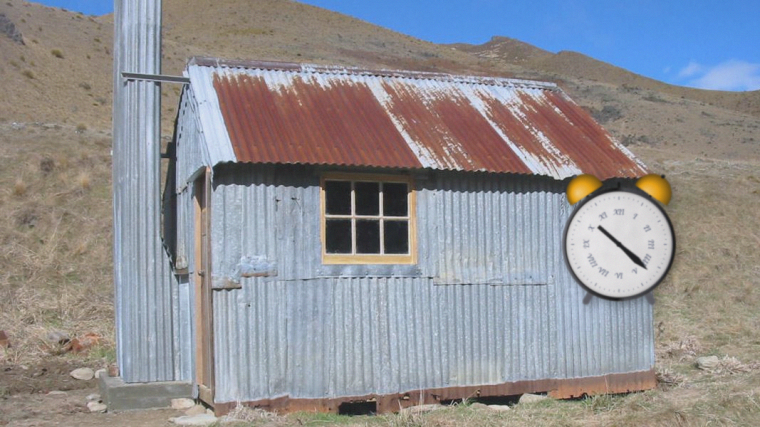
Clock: 10:22
